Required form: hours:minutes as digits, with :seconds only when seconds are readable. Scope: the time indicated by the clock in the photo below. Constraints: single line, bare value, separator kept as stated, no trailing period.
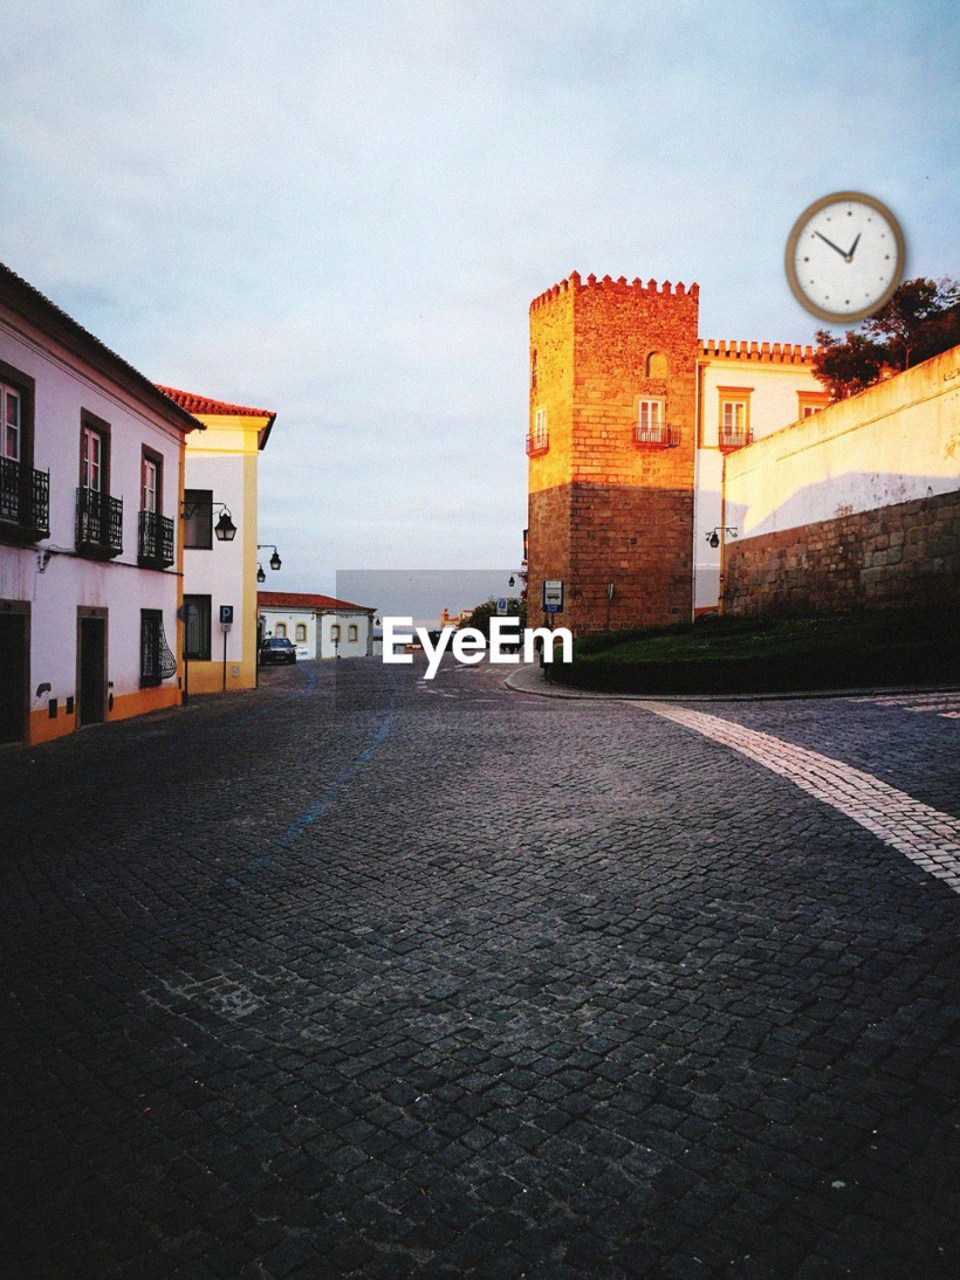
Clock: 12:51
